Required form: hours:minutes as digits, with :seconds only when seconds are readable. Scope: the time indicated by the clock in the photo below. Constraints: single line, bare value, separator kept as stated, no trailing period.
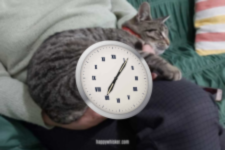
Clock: 7:06
